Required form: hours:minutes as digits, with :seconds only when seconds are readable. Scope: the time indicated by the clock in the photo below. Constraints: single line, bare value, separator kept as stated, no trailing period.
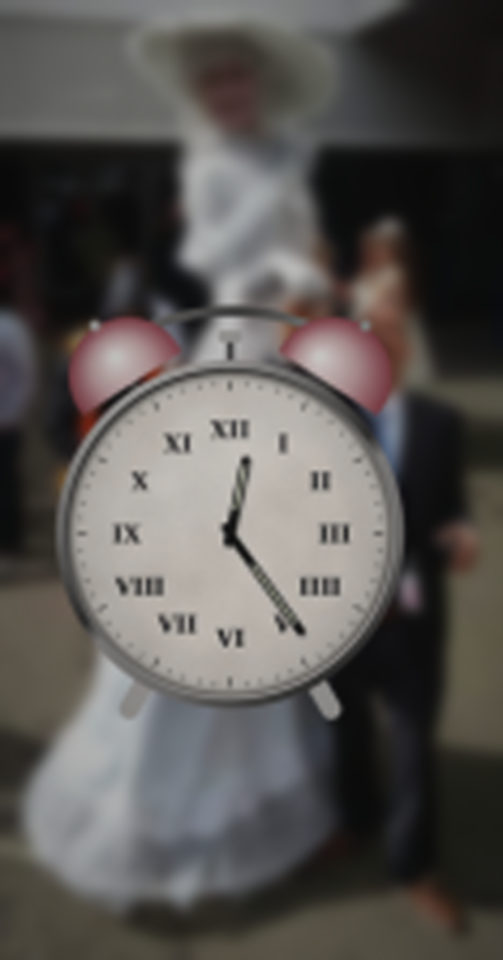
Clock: 12:24
